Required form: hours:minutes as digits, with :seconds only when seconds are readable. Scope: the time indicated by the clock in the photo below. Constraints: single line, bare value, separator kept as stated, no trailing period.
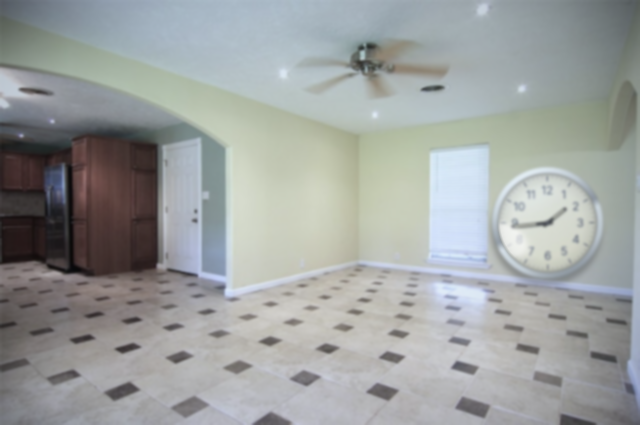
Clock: 1:44
